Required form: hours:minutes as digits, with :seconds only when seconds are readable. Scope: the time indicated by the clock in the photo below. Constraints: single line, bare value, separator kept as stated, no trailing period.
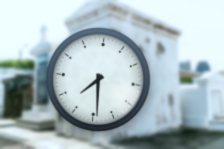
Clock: 7:29
